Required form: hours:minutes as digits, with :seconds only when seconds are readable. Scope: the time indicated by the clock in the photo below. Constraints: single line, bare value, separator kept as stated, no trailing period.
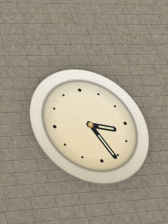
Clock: 3:26
